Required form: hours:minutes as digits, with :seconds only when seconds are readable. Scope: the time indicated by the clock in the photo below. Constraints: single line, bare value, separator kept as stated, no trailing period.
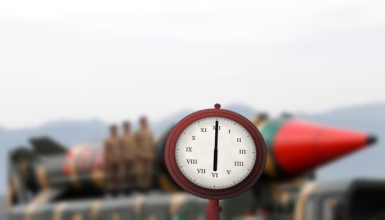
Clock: 6:00
